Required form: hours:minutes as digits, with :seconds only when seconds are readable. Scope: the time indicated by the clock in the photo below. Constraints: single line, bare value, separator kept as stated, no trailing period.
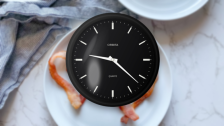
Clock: 9:22
